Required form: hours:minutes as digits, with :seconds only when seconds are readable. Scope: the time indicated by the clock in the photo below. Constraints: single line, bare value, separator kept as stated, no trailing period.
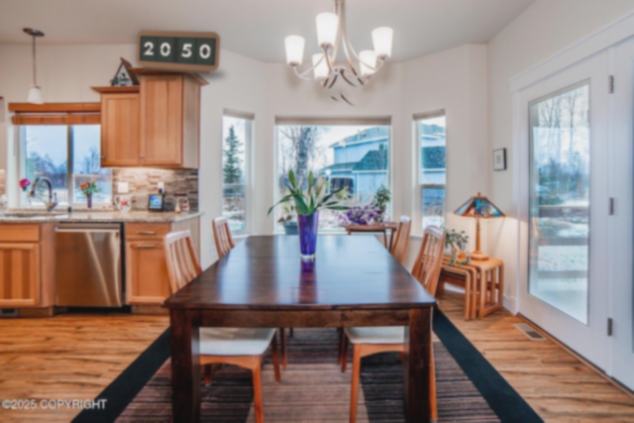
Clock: 20:50
